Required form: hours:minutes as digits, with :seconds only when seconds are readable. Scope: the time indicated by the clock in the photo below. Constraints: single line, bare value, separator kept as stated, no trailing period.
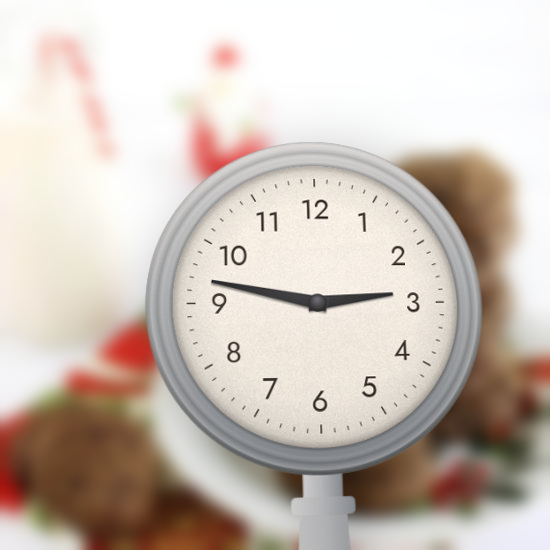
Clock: 2:47
